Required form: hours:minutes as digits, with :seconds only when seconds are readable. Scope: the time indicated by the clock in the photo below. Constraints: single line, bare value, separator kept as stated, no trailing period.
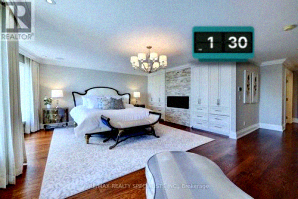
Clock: 1:30
